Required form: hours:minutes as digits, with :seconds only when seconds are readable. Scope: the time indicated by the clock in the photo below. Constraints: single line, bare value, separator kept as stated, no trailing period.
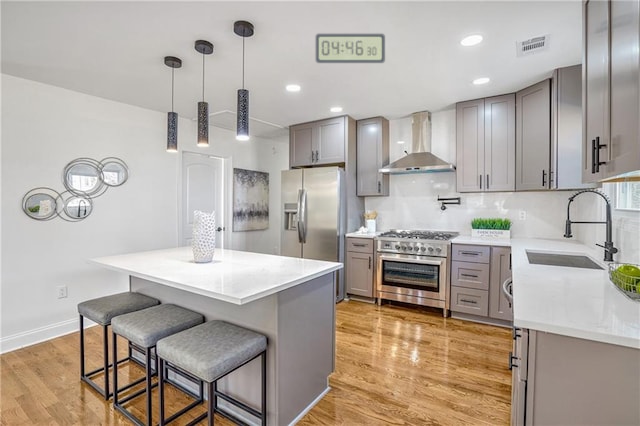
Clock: 4:46
